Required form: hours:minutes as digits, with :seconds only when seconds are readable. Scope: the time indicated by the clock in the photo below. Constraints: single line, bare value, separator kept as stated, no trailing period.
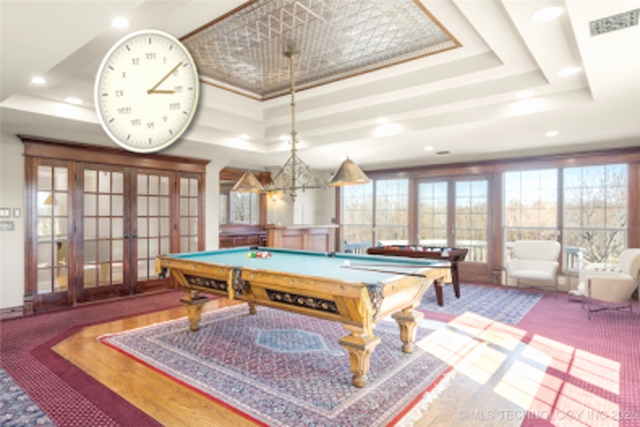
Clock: 3:09
